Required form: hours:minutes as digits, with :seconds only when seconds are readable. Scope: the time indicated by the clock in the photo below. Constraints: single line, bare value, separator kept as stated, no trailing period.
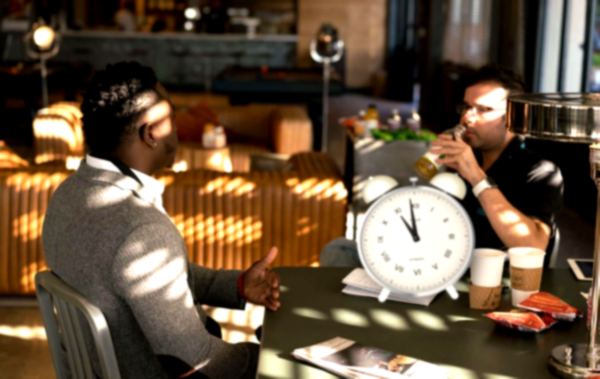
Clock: 10:59
